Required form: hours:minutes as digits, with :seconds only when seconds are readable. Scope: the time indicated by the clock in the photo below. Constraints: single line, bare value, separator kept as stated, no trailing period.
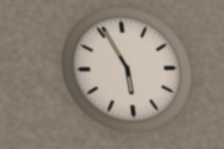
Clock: 5:56
